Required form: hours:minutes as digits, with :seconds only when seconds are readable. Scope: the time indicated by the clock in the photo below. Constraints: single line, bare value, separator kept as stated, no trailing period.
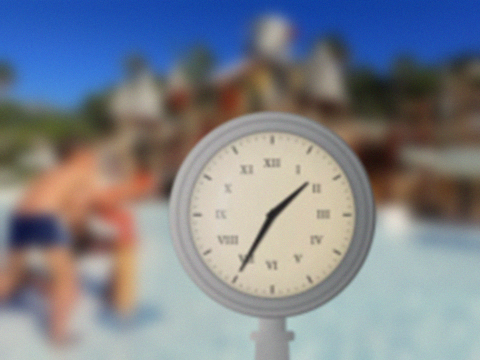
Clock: 1:35
